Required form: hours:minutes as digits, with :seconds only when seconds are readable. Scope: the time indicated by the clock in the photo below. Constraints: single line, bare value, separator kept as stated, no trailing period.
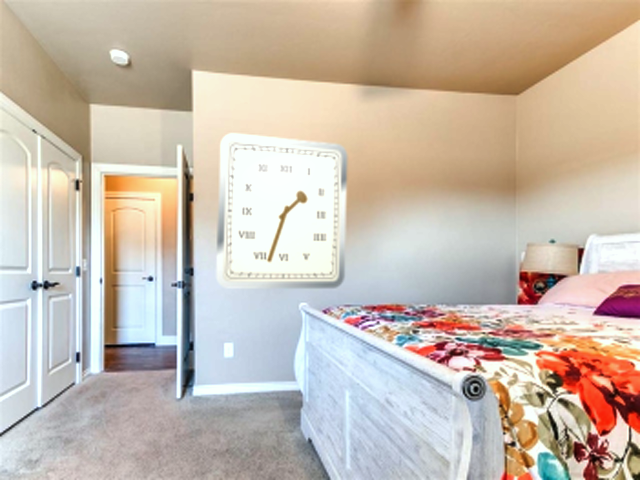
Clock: 1:33
